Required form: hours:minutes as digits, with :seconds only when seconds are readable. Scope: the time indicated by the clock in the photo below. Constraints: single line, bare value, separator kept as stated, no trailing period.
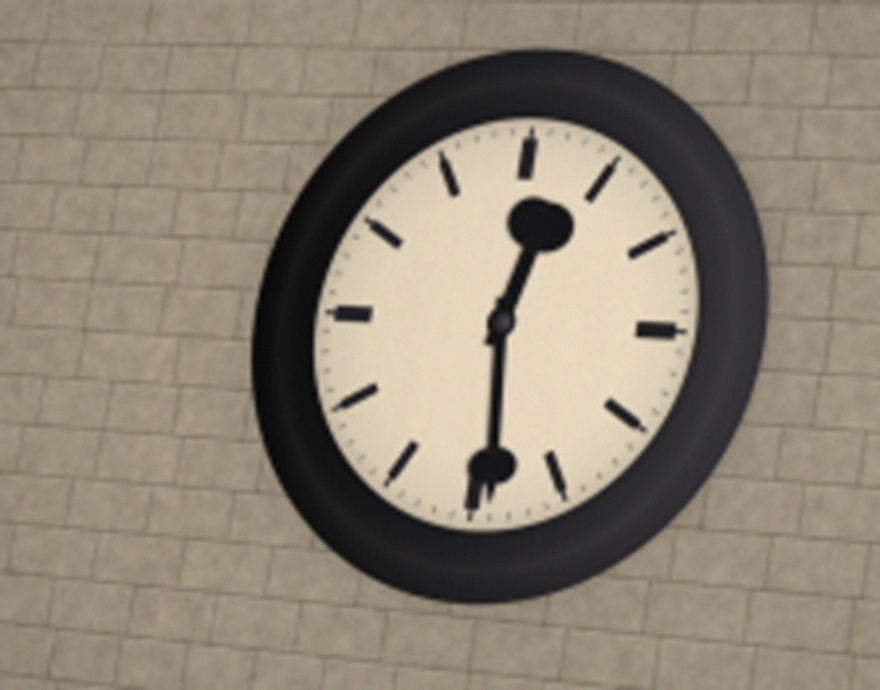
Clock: 12:29
